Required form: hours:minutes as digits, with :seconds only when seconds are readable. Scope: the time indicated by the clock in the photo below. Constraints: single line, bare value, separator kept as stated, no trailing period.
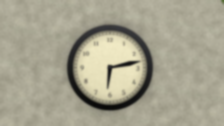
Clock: 6:13
